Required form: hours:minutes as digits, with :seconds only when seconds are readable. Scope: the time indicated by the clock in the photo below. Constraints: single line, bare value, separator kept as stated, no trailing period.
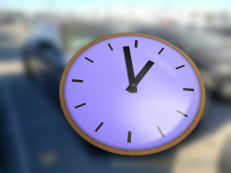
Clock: 12:58
